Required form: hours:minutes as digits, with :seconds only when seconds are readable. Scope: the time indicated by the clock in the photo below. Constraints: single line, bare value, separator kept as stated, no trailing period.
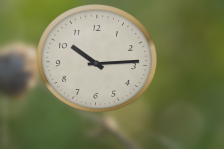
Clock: 10:14
